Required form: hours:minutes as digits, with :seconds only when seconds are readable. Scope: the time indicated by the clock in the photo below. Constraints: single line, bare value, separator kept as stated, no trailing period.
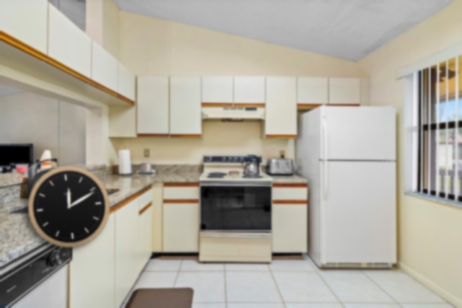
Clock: 12:11
